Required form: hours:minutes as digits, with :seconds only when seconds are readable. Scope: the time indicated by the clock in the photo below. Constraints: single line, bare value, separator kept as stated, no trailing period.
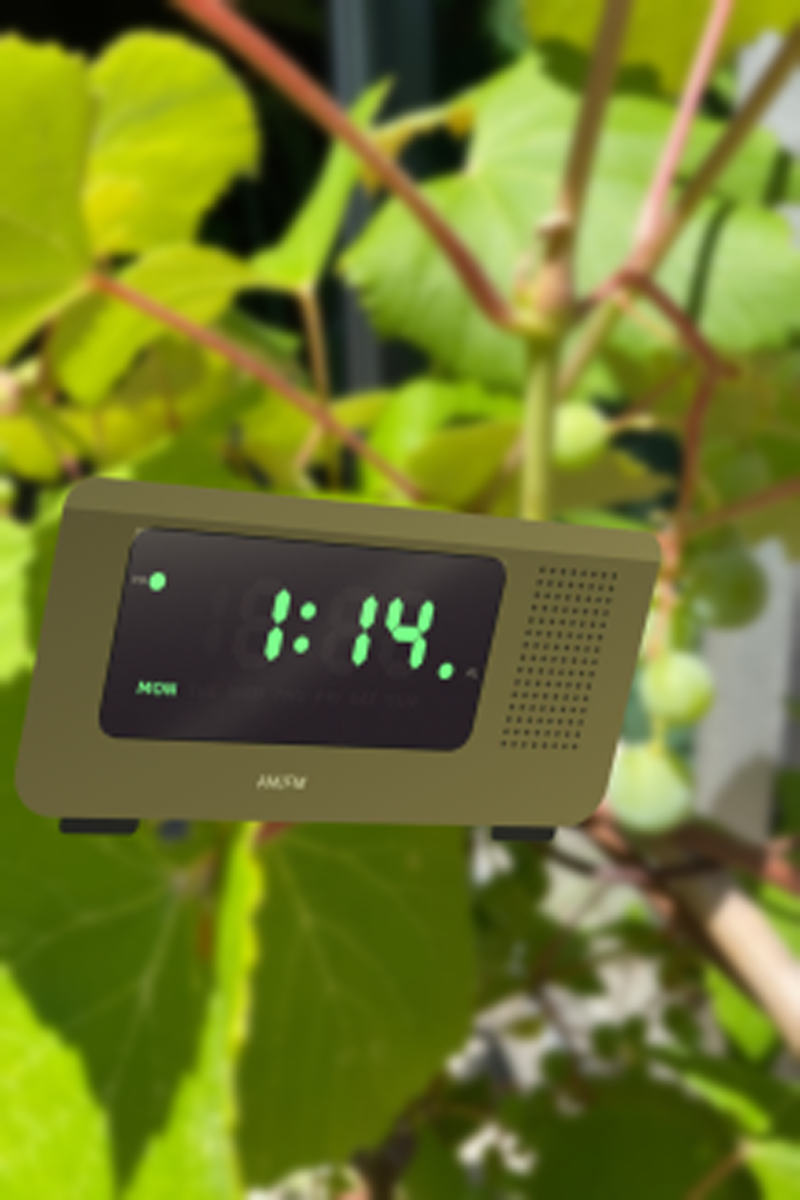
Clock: 1:14
